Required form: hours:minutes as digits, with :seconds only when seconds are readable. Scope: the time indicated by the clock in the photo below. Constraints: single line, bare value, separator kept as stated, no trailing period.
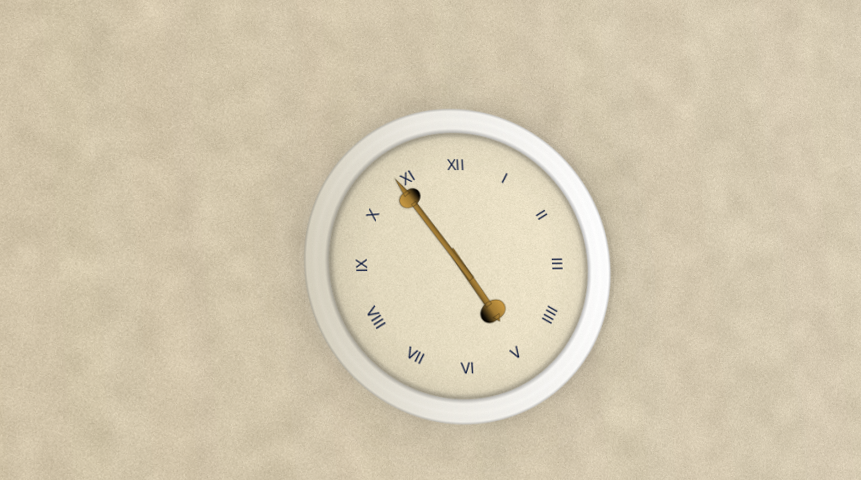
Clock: 4:54
